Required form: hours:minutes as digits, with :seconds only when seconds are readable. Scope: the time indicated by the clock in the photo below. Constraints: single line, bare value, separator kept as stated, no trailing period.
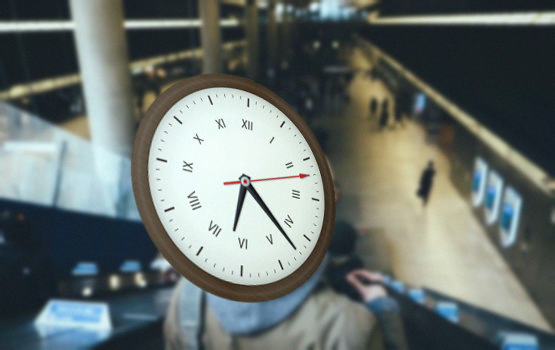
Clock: 6:22:12
